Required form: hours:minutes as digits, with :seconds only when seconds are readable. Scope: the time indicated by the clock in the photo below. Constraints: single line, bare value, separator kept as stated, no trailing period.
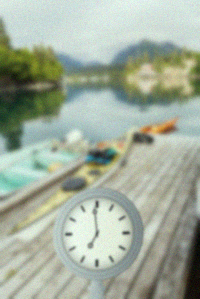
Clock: 6:59
